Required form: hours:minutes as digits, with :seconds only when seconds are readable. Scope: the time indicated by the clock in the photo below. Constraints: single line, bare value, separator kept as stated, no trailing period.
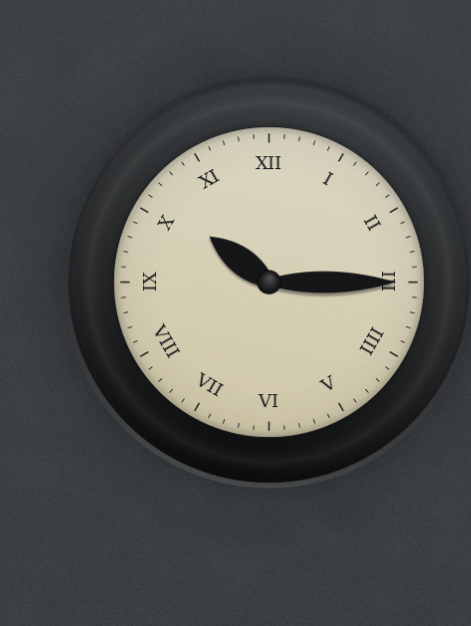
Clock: 10:15
